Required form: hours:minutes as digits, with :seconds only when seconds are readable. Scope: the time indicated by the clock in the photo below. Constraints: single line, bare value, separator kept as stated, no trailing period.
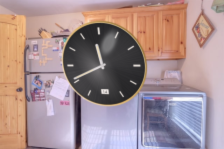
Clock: 11:41
